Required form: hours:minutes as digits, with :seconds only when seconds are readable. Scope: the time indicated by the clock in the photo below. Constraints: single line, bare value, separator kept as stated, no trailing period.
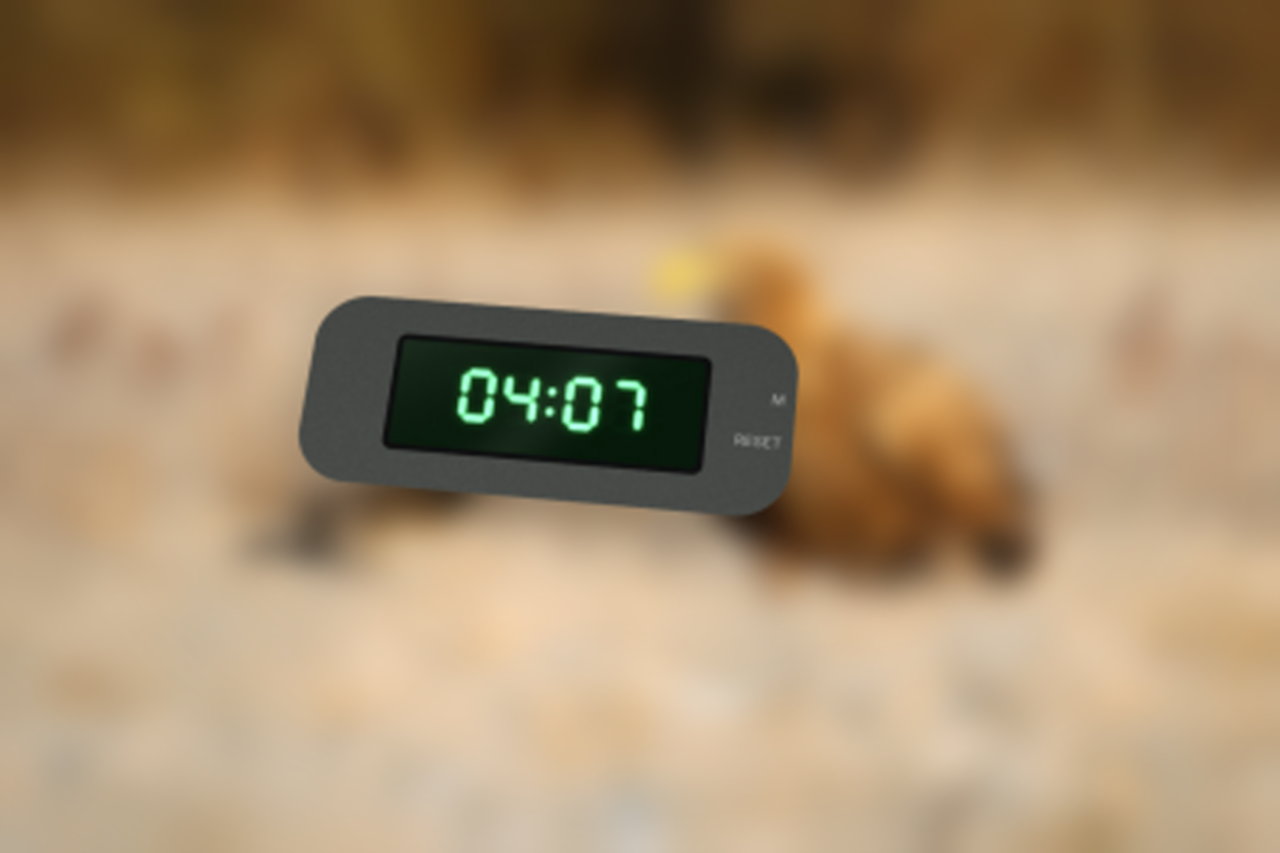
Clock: 4:07
